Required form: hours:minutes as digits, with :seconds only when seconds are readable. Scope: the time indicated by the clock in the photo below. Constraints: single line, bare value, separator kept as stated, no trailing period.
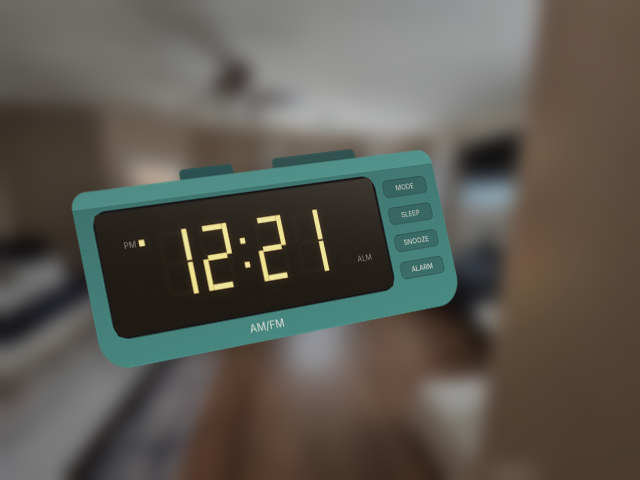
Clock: 12:21
